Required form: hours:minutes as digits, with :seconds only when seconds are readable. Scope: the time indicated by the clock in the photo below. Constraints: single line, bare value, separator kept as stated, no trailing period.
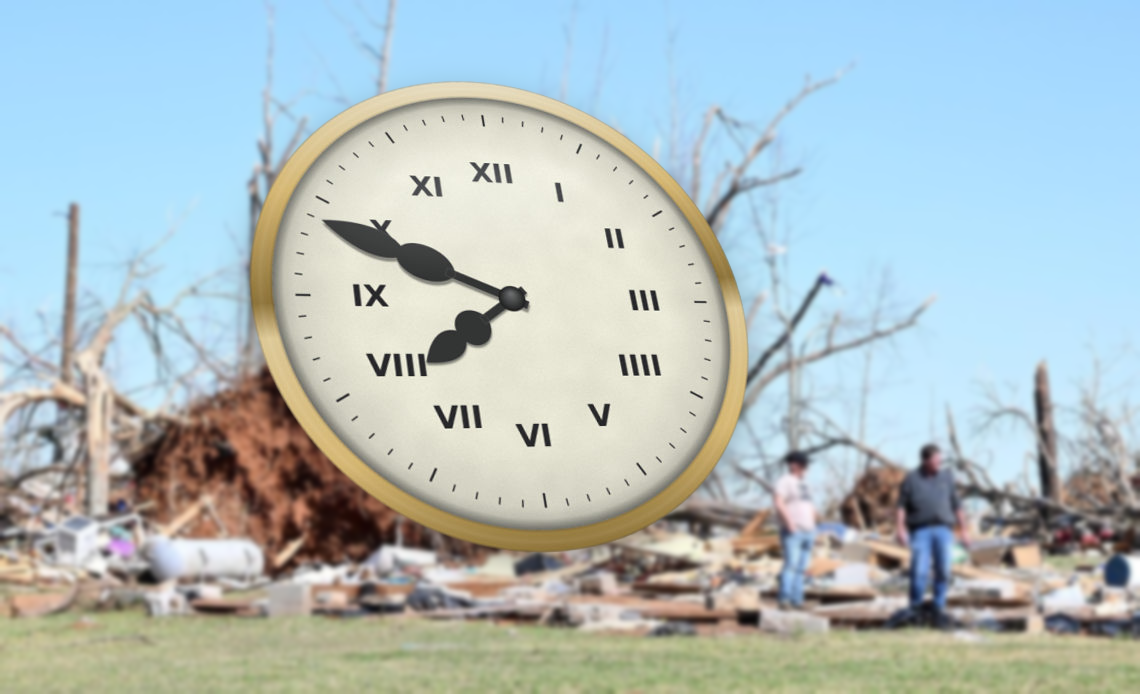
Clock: 7:49
